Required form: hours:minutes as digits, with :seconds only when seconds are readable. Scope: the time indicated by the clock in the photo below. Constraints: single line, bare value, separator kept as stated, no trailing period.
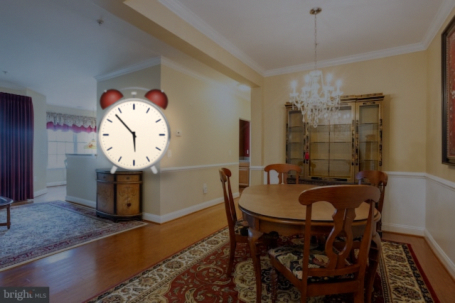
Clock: 5:53
